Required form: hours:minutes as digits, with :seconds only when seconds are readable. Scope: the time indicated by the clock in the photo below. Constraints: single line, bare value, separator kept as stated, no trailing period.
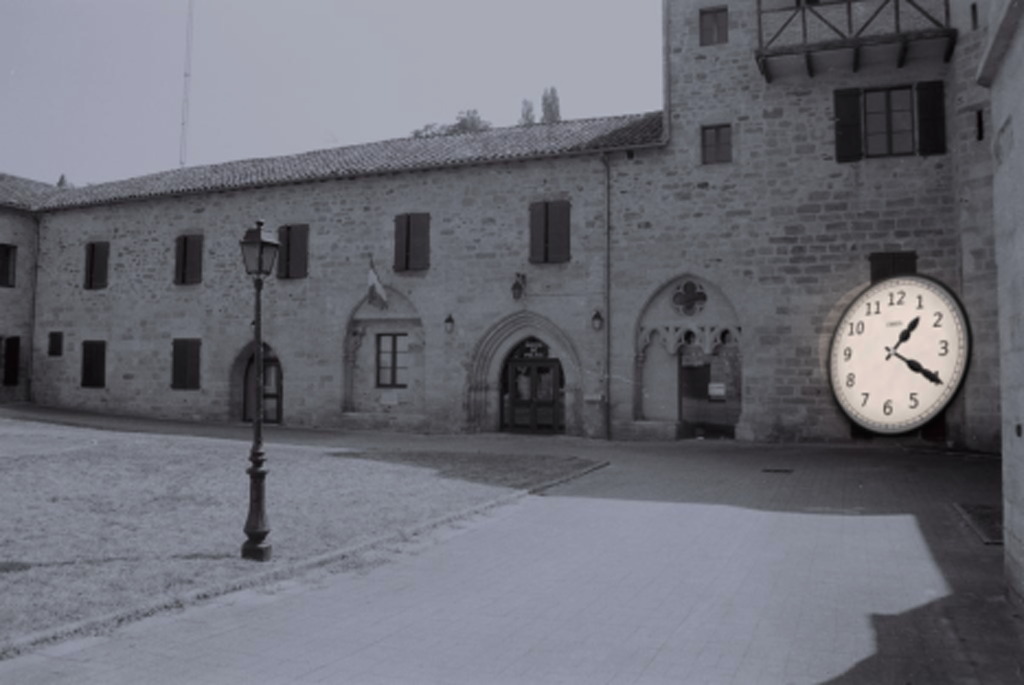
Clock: 1:20
